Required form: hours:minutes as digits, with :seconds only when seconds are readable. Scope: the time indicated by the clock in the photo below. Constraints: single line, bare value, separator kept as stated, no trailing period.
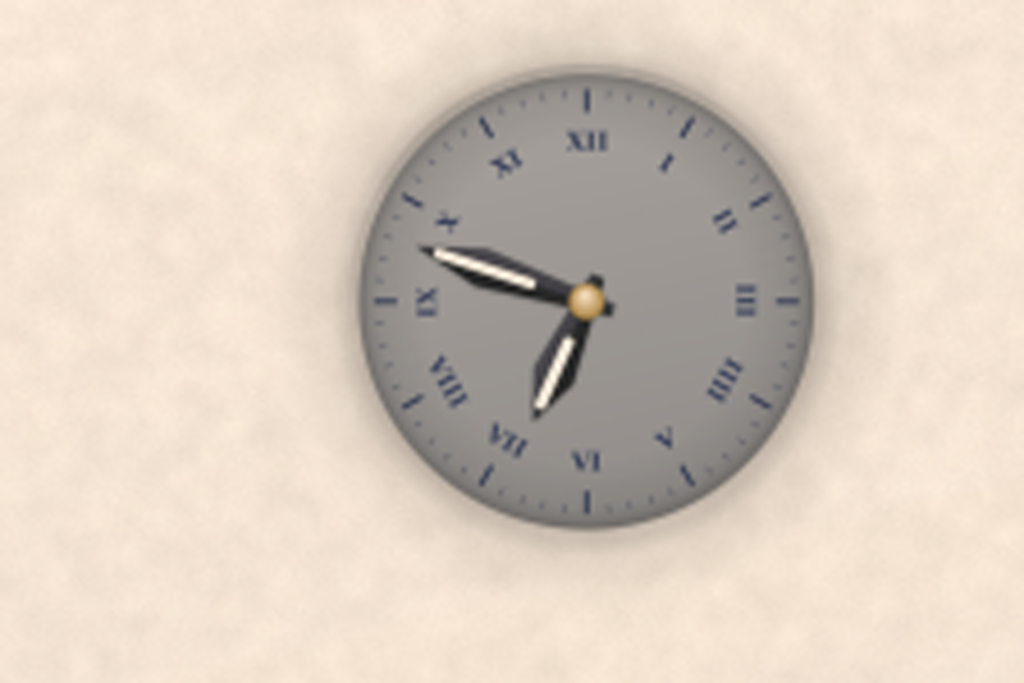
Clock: 6:48
